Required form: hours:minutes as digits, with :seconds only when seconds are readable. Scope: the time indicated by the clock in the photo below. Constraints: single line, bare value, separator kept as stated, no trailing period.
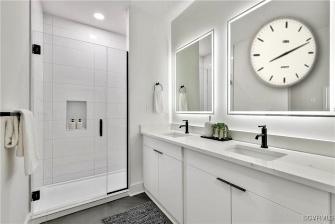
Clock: 8:11
